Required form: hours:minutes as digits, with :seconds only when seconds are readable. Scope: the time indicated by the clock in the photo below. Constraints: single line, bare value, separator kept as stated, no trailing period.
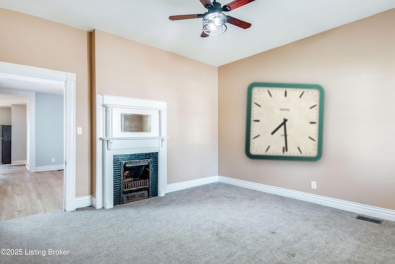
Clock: 7:29
